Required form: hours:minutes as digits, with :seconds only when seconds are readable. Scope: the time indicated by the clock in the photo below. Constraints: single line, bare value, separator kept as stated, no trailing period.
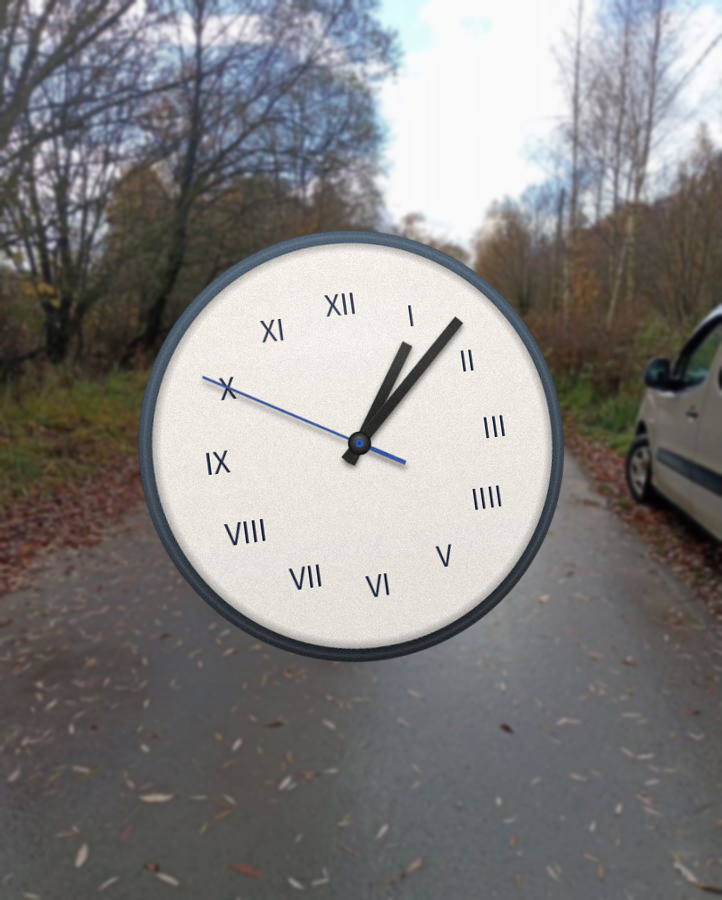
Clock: 1:07:50
